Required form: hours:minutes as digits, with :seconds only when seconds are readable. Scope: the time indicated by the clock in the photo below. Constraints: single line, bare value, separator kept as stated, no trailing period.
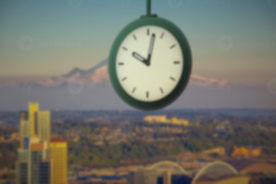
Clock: 10:02
